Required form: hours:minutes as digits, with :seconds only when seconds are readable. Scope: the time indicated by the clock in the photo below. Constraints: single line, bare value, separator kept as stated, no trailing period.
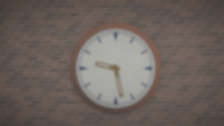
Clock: 9:28
